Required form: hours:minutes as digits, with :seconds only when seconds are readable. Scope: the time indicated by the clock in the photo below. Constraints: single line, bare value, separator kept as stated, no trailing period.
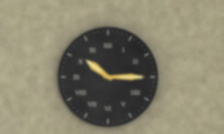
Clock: 10:15
